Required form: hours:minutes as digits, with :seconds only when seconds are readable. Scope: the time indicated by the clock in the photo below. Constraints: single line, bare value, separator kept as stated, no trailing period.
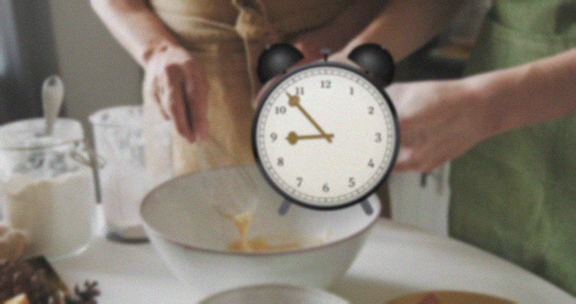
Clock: 8:53
